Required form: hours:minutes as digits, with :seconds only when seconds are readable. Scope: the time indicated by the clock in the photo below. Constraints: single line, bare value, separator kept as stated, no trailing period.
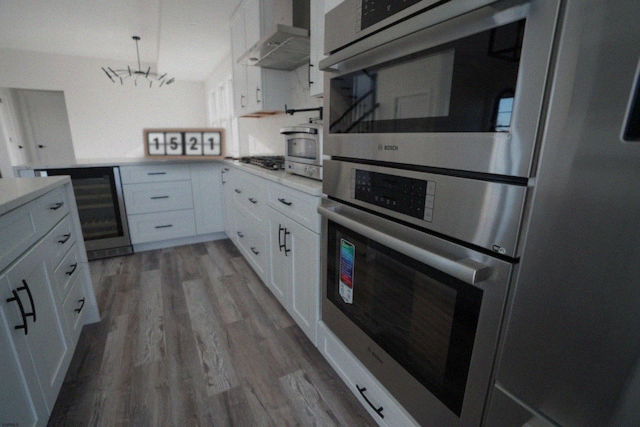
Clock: 15:21
